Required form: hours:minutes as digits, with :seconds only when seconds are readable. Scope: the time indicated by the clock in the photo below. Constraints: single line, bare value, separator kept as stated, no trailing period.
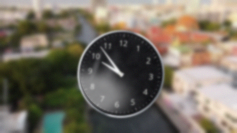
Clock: 9:53
